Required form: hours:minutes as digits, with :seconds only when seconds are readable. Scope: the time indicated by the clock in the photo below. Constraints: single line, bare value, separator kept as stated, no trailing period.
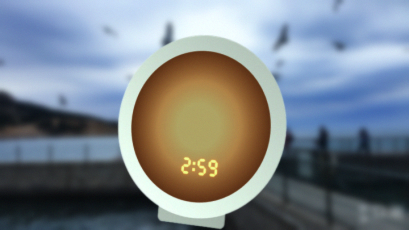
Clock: 2:59
